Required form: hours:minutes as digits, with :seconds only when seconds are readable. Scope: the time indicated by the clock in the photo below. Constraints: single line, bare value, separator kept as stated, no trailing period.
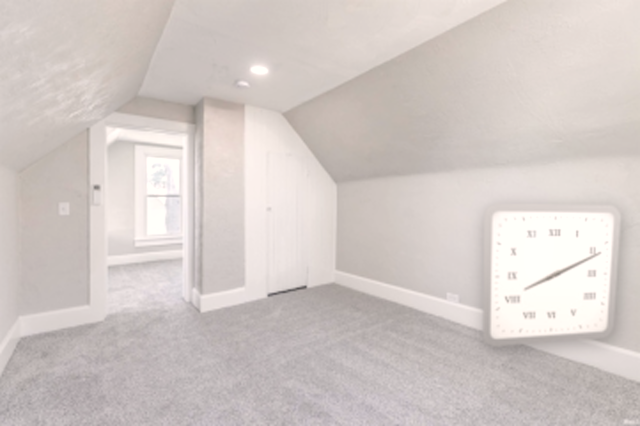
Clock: 8:11
